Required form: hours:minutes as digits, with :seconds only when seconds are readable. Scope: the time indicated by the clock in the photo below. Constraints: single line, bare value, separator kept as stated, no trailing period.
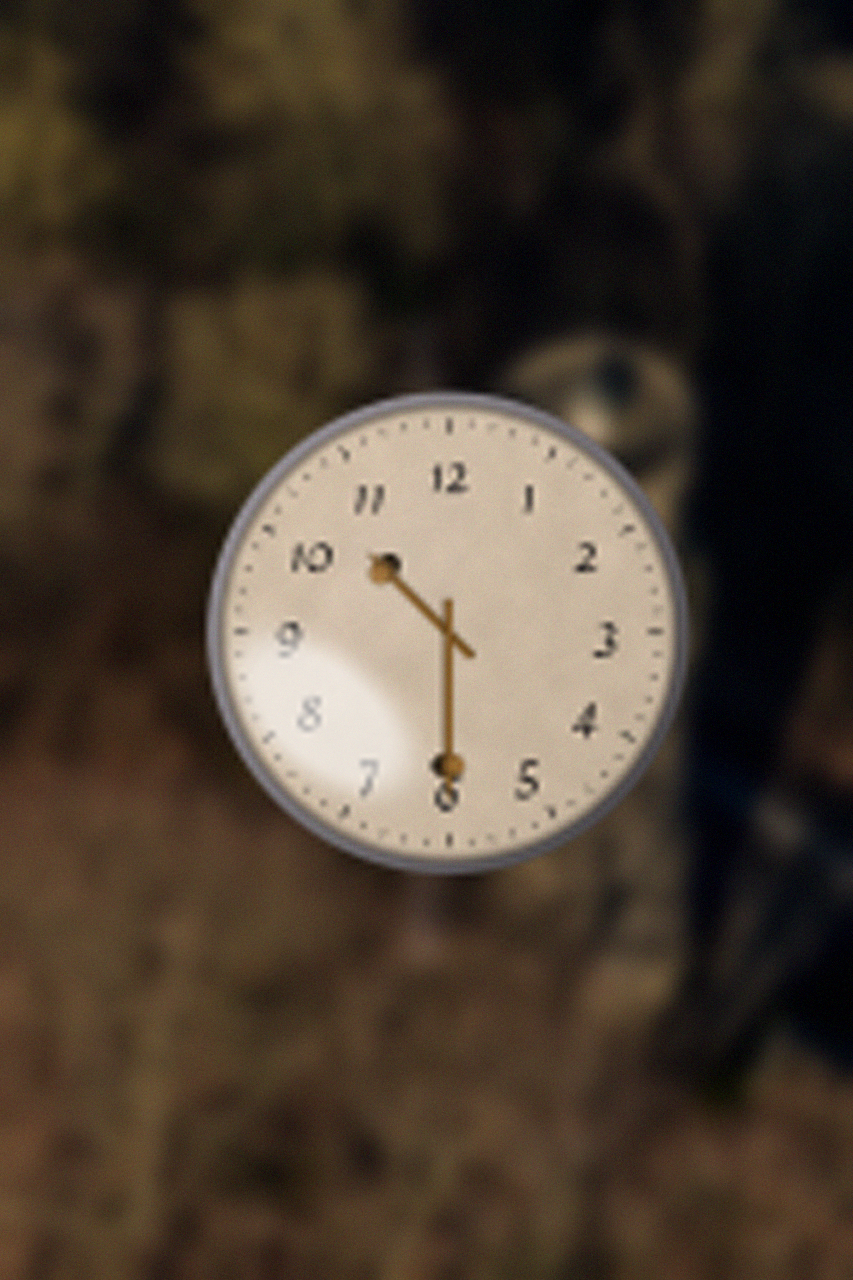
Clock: 10:30
